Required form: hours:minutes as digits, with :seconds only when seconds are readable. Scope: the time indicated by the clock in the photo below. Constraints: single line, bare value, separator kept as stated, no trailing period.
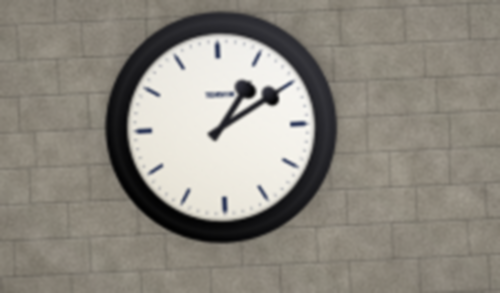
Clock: 1:10
